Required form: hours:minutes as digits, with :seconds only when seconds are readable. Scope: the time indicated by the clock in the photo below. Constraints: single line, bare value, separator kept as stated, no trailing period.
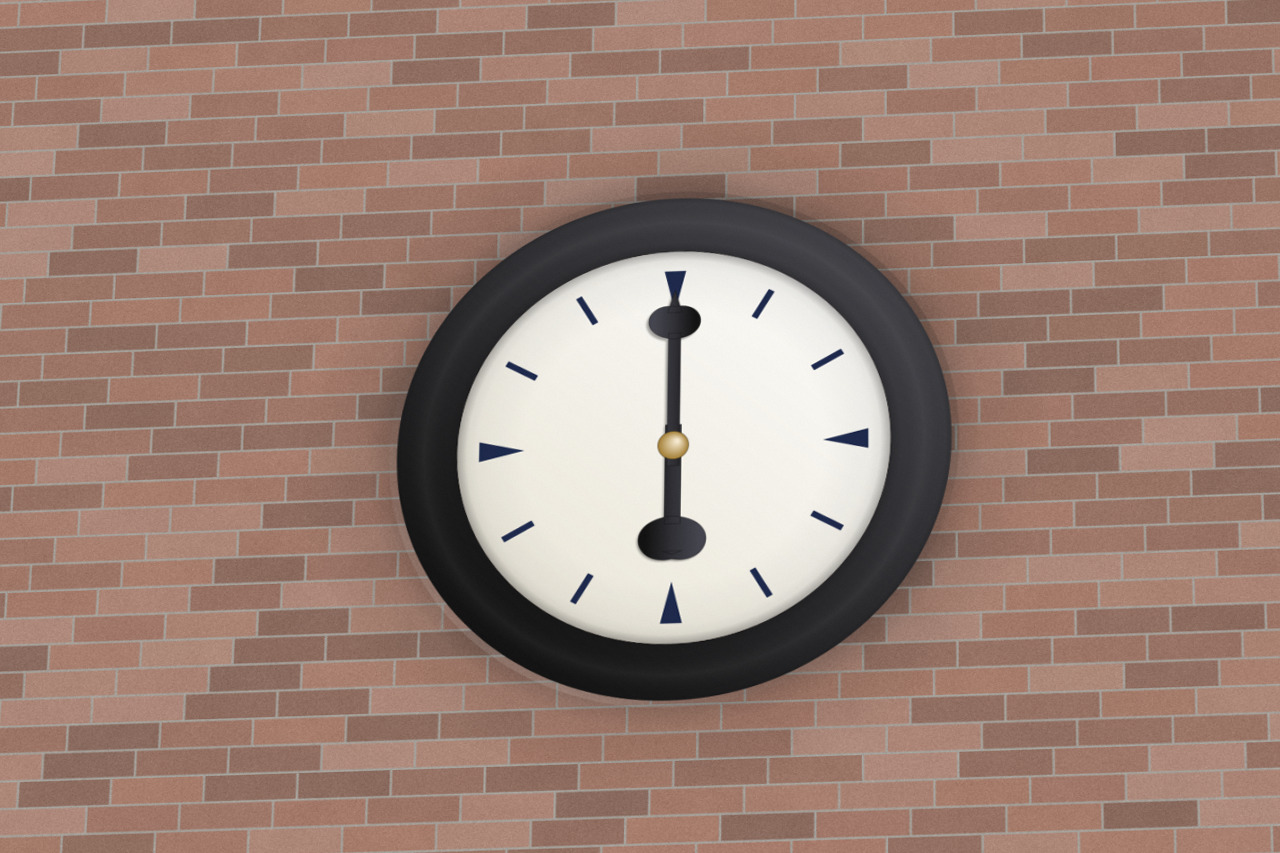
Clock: 6:00
